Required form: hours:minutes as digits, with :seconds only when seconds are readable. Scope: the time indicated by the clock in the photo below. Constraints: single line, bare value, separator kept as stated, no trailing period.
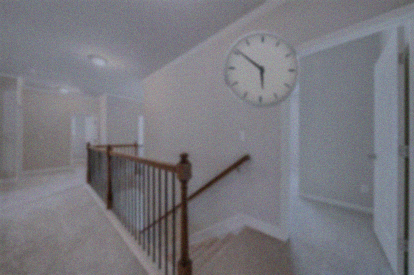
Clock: 5:51
